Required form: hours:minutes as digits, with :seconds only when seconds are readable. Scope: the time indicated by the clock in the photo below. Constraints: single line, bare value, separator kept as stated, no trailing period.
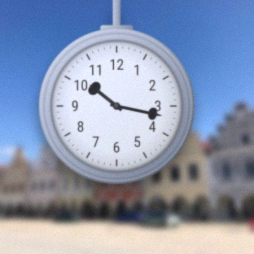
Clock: 10:17
